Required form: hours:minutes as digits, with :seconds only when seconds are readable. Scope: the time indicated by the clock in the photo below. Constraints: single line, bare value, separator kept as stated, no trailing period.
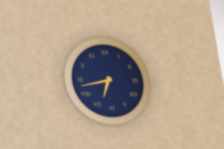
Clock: 6:43
